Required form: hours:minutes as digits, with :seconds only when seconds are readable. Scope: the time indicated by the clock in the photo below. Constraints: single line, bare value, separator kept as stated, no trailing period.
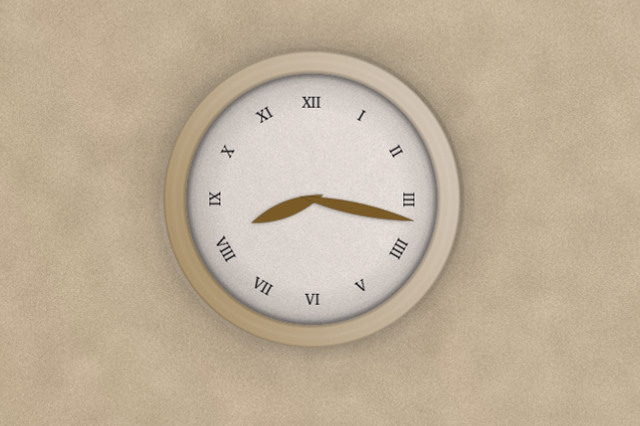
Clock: 8:17
